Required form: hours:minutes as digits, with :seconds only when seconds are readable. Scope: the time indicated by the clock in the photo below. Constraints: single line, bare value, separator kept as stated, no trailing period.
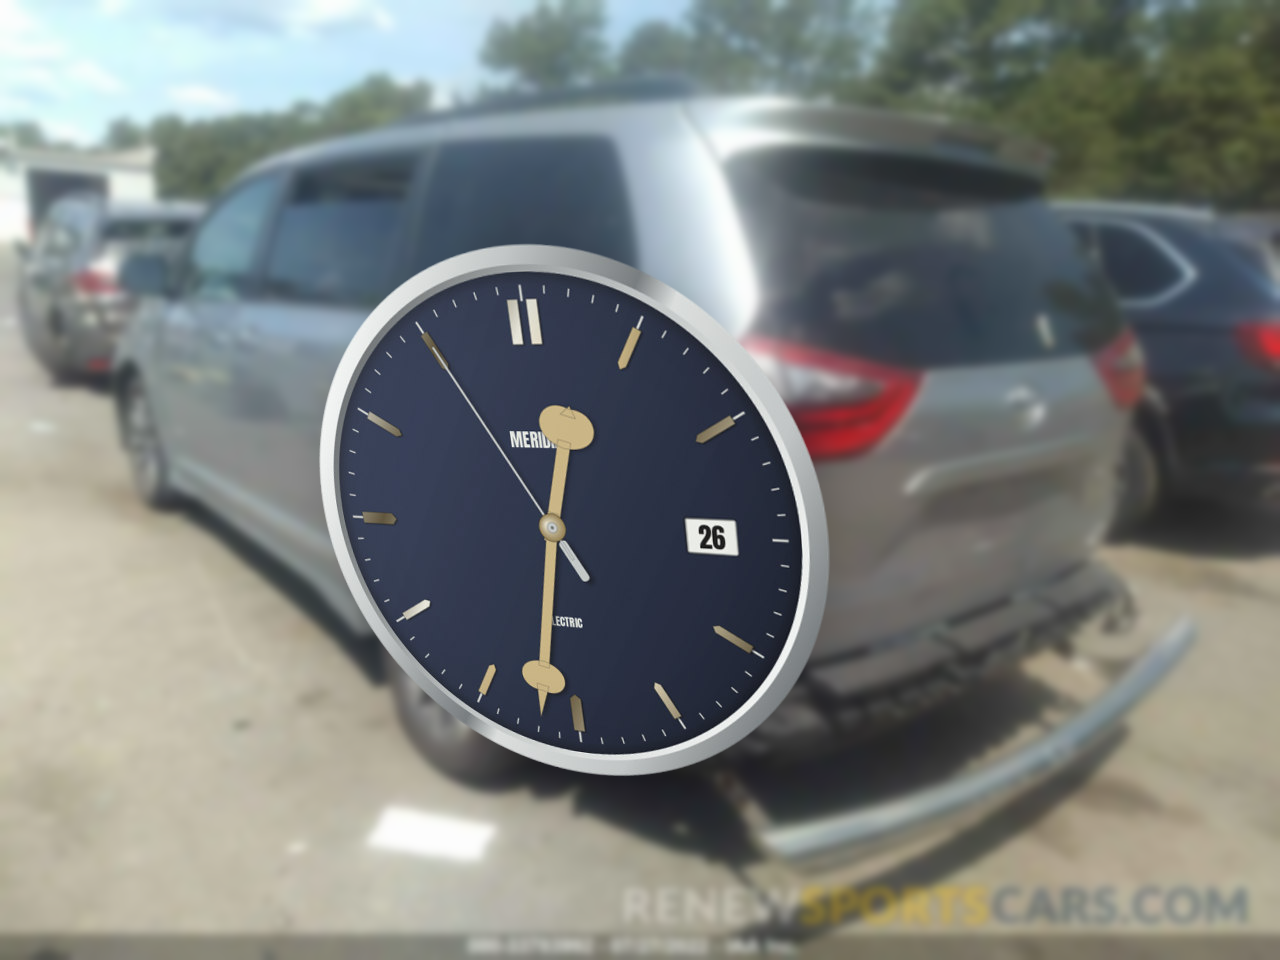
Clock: 12:31:55
